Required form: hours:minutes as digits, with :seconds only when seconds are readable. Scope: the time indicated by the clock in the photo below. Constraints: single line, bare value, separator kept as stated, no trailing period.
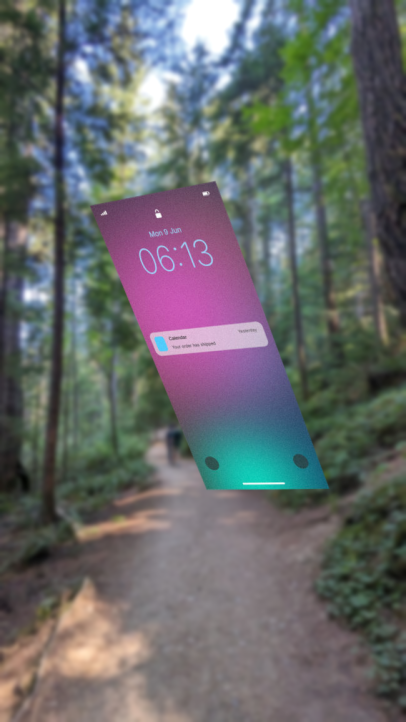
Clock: 6:13
